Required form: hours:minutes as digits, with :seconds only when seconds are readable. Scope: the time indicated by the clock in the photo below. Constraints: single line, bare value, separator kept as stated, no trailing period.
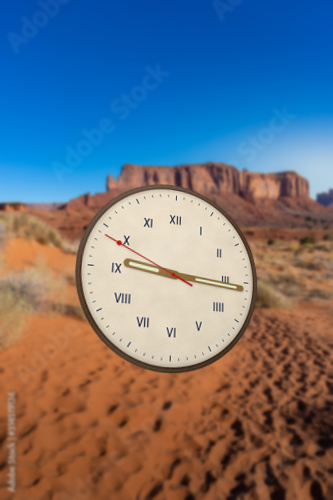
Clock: 9:15:49
